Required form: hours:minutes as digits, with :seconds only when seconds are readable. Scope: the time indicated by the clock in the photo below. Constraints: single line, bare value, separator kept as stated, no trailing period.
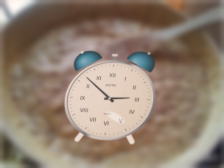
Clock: 2:52
